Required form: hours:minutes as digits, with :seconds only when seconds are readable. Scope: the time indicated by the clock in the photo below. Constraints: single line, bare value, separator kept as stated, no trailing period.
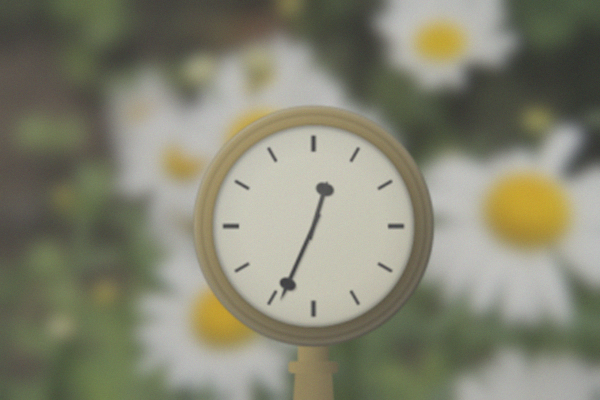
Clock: 12:34
